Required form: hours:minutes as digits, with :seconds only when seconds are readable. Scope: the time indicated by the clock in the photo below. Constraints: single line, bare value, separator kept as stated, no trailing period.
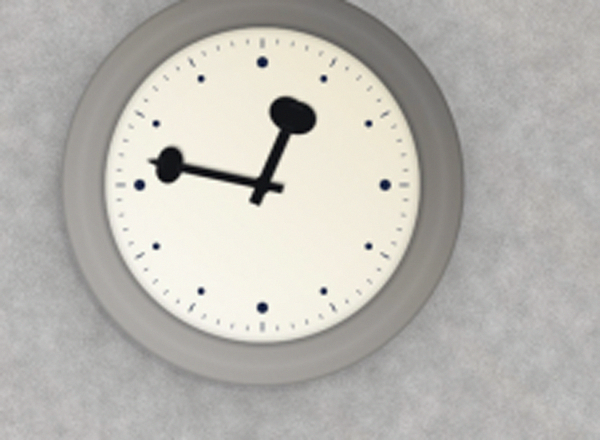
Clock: 12:47
